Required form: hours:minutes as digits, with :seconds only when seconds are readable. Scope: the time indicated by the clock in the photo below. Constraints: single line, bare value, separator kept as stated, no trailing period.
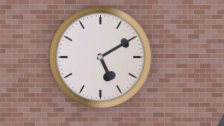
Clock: 5:10
